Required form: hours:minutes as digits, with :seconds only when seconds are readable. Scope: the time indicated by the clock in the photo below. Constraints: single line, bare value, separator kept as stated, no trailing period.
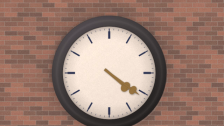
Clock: 4:21
